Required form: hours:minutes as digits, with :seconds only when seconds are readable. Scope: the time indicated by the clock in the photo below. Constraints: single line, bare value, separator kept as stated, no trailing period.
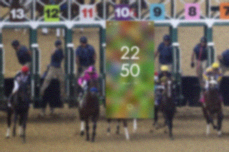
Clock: 22:50
